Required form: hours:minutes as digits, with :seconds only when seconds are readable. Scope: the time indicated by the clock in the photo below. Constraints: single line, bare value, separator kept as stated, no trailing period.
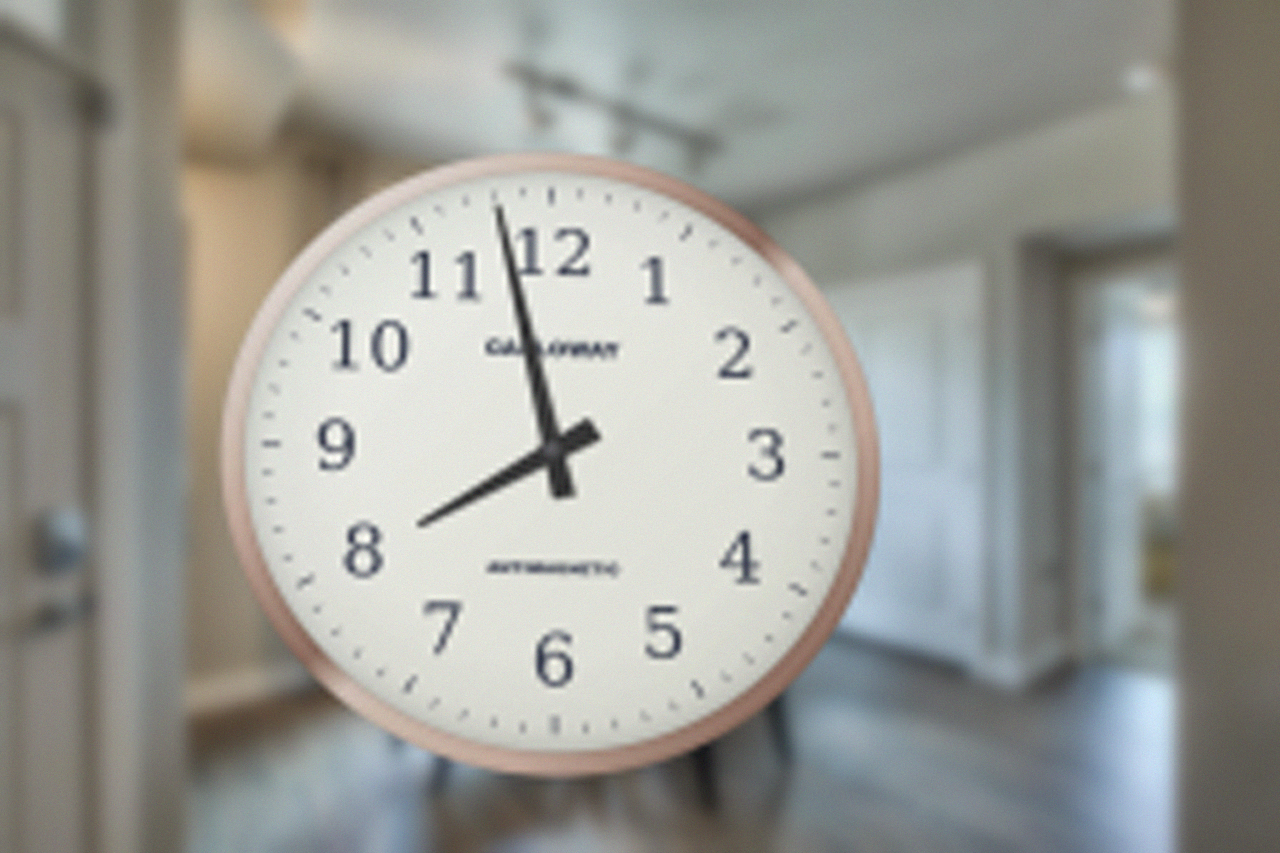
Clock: 7:58
